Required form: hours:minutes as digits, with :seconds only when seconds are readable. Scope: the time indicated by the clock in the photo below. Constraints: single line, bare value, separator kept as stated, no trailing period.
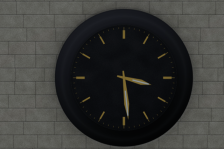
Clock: 3:29
